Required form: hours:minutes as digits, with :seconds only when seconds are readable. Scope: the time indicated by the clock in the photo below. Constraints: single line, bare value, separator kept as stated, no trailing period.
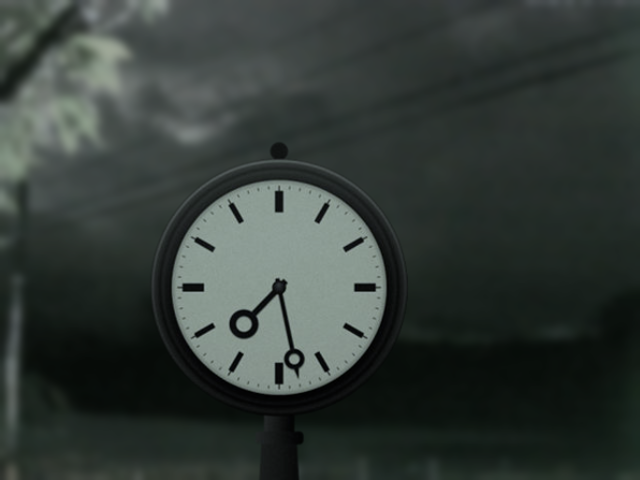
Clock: 7:28
